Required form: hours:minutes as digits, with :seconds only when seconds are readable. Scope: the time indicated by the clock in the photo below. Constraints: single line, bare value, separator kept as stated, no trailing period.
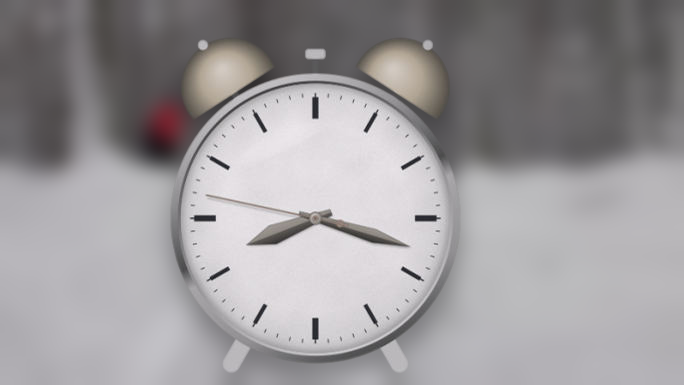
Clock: 8:17:47
